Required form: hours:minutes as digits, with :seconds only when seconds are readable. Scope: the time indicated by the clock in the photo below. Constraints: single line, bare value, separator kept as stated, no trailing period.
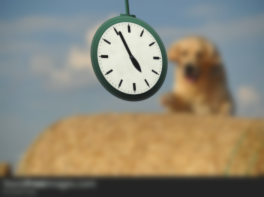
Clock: 4:56
